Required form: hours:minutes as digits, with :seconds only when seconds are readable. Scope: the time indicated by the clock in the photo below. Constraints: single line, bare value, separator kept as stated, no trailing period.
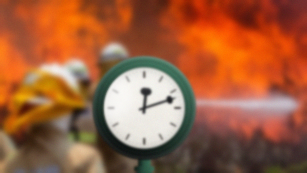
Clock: 12:12
